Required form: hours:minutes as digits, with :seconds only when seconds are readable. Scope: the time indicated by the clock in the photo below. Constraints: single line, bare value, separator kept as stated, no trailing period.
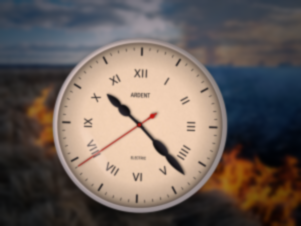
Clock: 10:22:39
